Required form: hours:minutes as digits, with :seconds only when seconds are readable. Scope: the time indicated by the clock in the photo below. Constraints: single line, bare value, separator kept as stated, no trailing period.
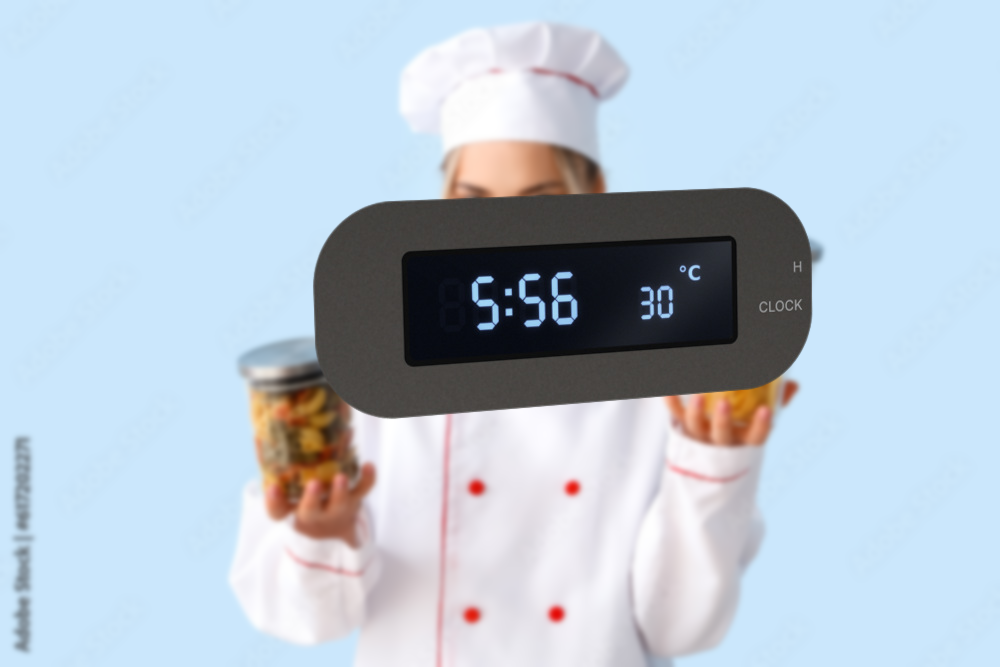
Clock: 5:56
